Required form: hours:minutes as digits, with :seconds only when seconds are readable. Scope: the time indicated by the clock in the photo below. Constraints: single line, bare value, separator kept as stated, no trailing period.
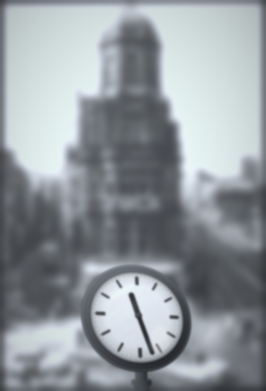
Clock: 11:27
